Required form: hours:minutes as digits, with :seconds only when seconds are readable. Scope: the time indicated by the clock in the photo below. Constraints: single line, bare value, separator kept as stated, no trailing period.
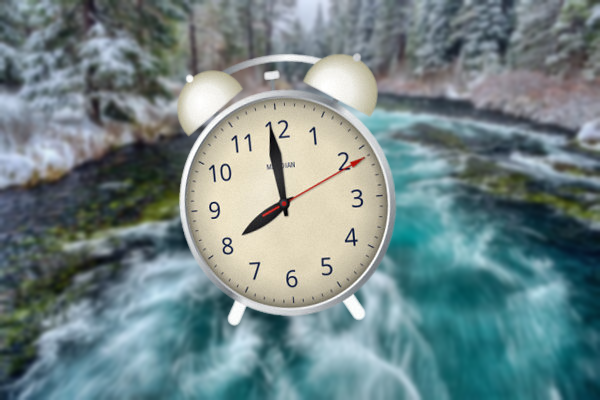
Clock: 7:59:11
